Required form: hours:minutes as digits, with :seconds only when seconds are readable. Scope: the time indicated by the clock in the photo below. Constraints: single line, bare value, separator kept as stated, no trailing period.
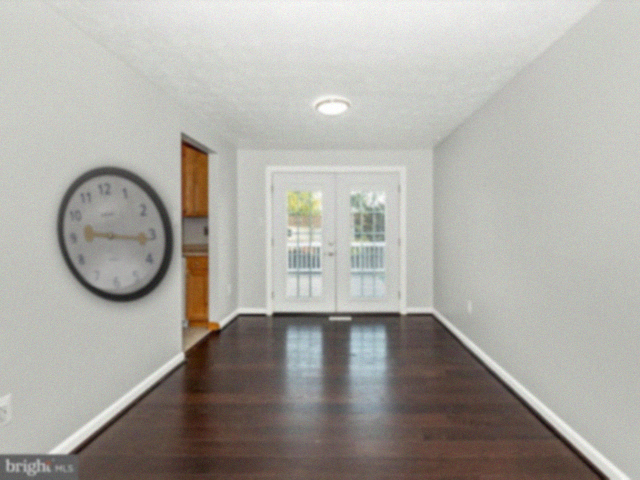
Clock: 9:16
